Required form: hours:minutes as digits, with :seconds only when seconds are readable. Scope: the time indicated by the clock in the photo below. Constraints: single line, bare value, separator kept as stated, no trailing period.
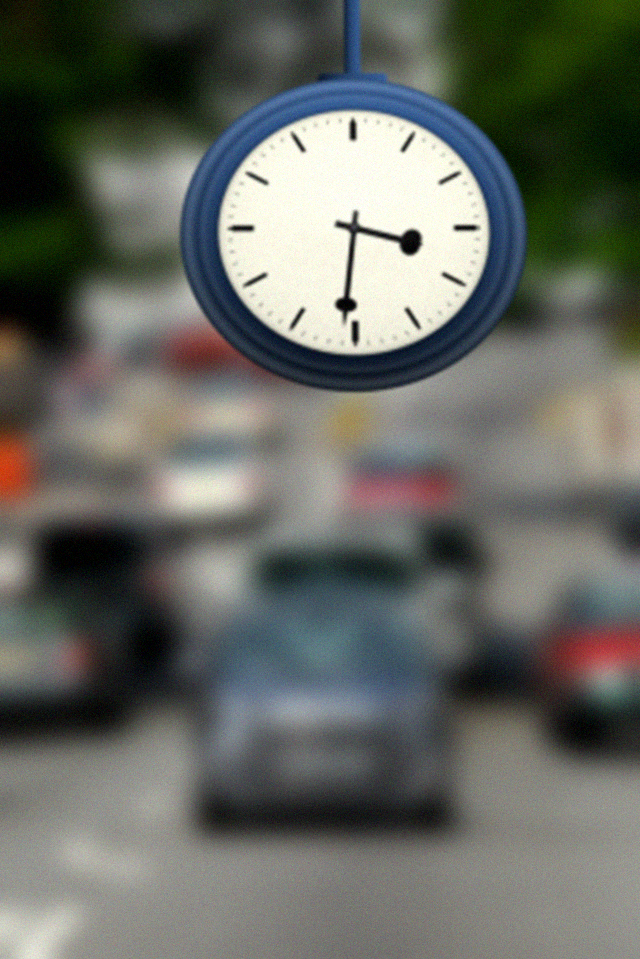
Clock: 3:31
